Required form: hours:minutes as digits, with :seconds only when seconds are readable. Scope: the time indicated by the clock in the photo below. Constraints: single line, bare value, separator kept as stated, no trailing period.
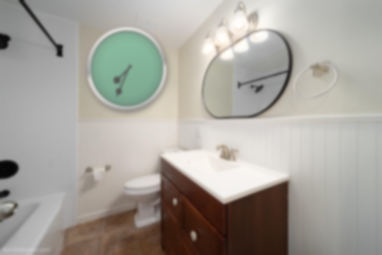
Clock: 7:34
